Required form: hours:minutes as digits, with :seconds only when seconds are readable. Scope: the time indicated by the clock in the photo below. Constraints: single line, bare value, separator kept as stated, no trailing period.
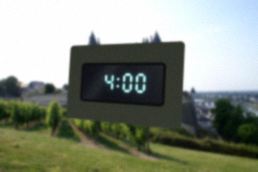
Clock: 4:00
